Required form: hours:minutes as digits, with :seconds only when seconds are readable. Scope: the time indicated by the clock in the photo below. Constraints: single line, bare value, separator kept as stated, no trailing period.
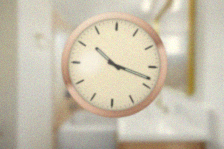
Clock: 10:18
